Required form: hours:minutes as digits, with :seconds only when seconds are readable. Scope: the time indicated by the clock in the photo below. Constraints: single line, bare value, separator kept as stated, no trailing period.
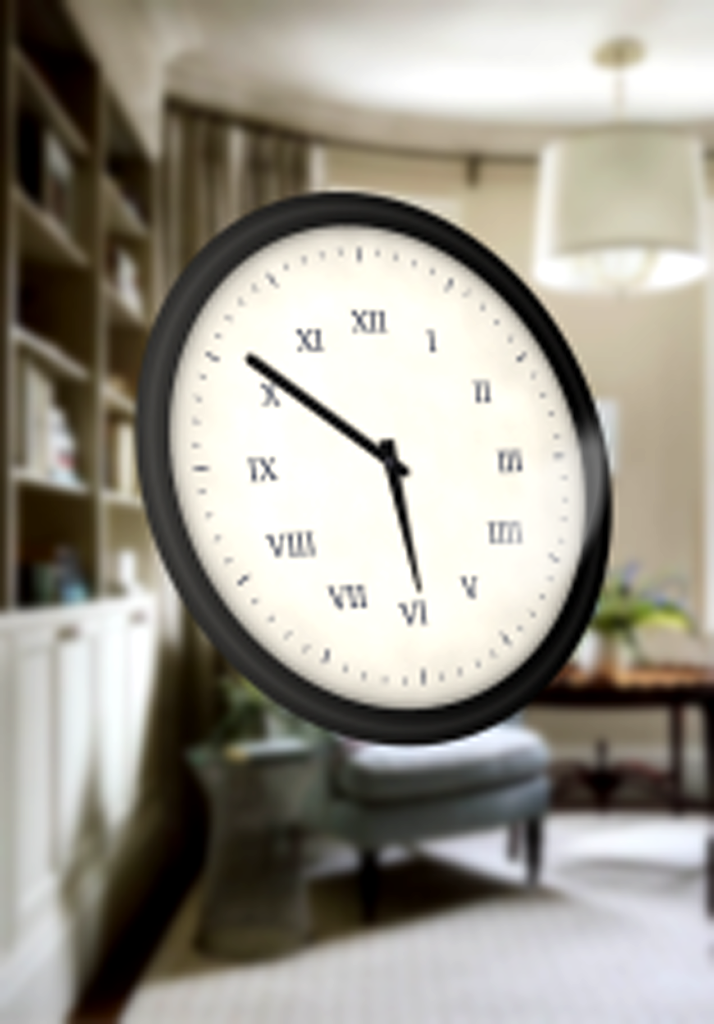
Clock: 5:51
